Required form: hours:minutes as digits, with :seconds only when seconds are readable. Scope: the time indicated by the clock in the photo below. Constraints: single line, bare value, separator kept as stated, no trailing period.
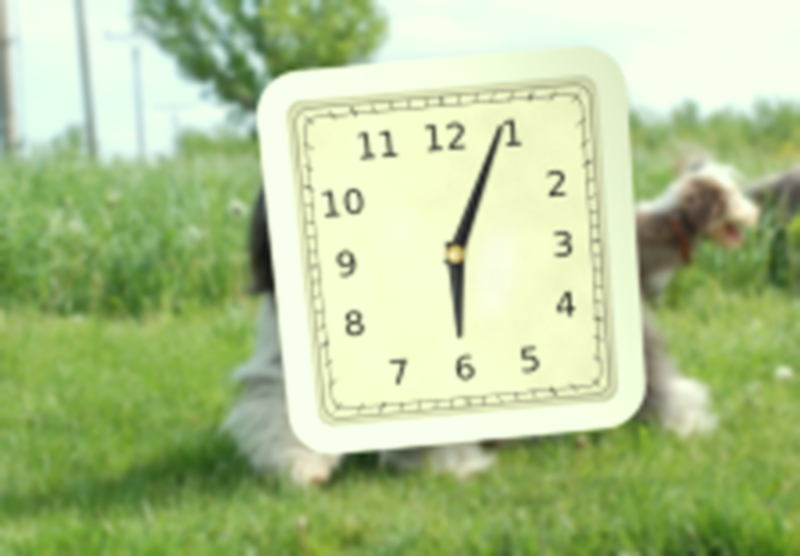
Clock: 6:04
